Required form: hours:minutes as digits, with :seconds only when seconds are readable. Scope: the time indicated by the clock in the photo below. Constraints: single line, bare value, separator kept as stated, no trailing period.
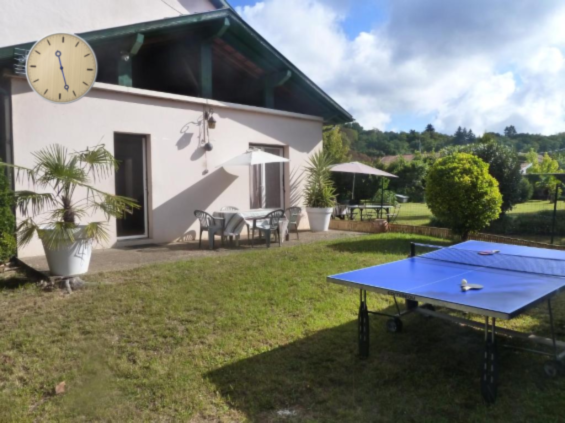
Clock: 11:27
